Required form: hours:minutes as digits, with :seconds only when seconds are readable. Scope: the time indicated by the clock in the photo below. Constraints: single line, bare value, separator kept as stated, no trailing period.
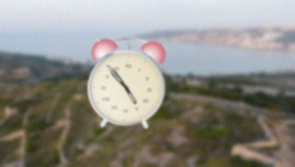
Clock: 4:53
